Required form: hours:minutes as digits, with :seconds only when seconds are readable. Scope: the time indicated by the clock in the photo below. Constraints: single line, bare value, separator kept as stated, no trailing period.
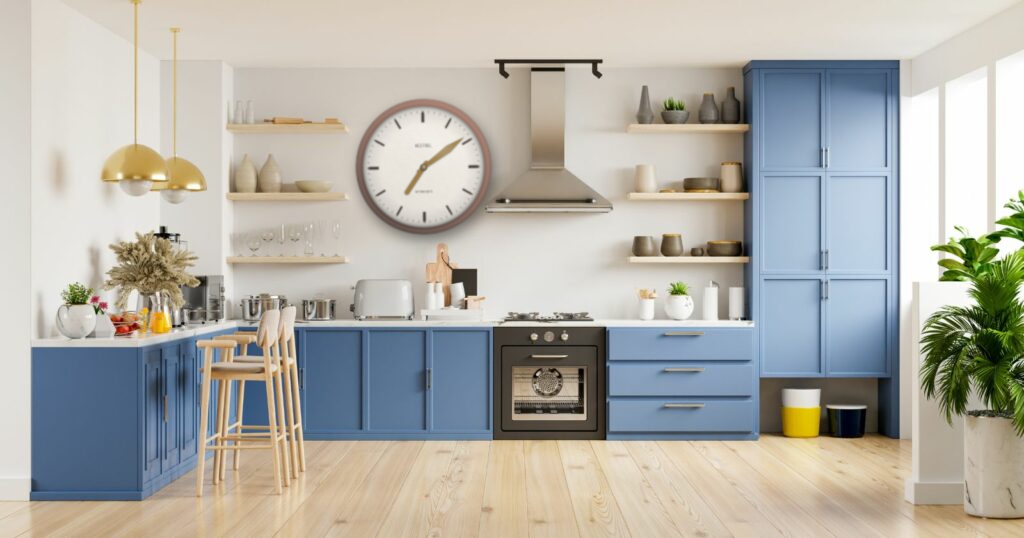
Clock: 7:09
